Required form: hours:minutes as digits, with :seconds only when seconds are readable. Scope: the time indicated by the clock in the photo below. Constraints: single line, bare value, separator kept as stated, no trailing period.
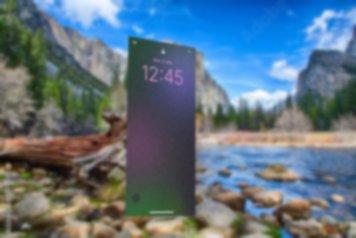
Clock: 12:45
